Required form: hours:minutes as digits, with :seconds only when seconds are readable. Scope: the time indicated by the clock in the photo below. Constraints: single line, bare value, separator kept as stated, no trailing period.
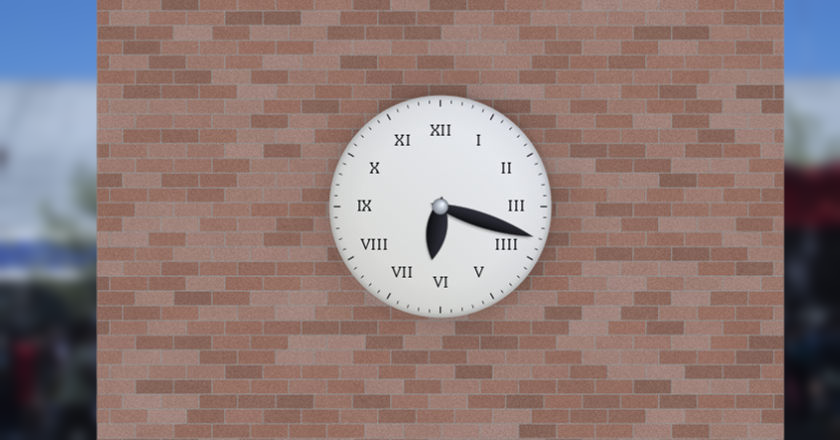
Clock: 6:18
